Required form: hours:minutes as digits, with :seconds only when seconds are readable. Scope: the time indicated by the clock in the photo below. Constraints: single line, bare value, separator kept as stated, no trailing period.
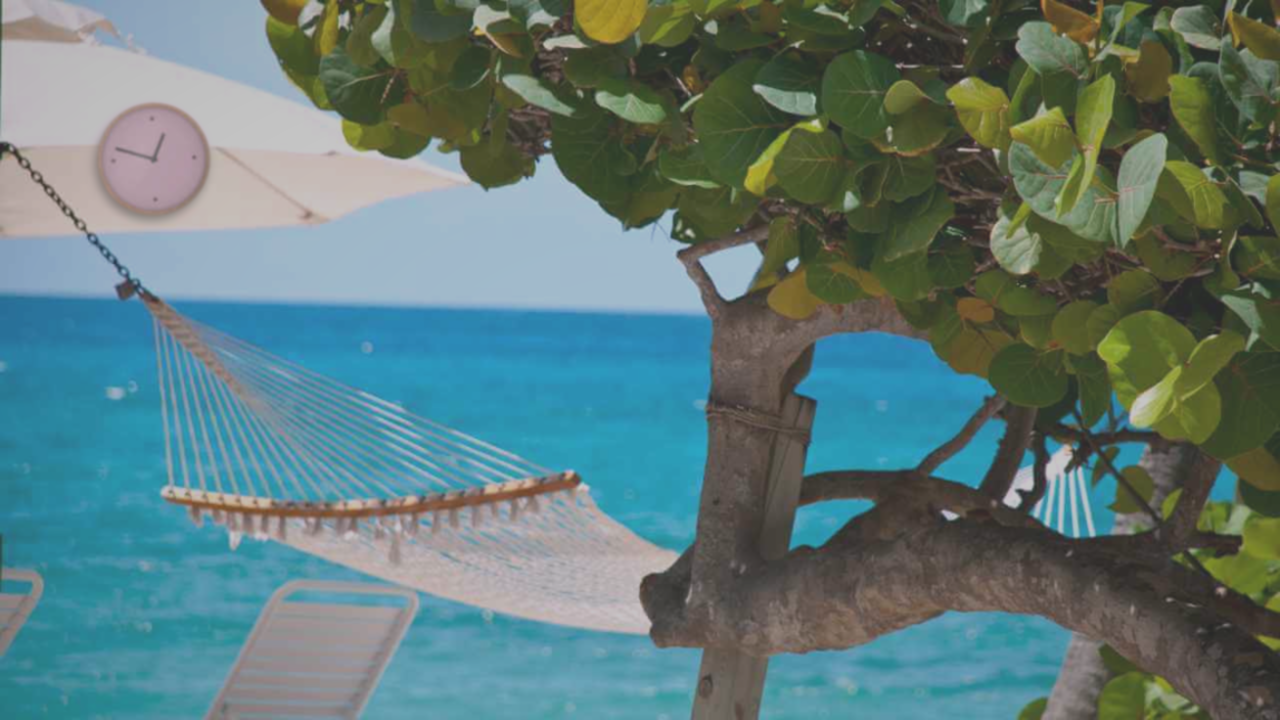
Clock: 12:48
